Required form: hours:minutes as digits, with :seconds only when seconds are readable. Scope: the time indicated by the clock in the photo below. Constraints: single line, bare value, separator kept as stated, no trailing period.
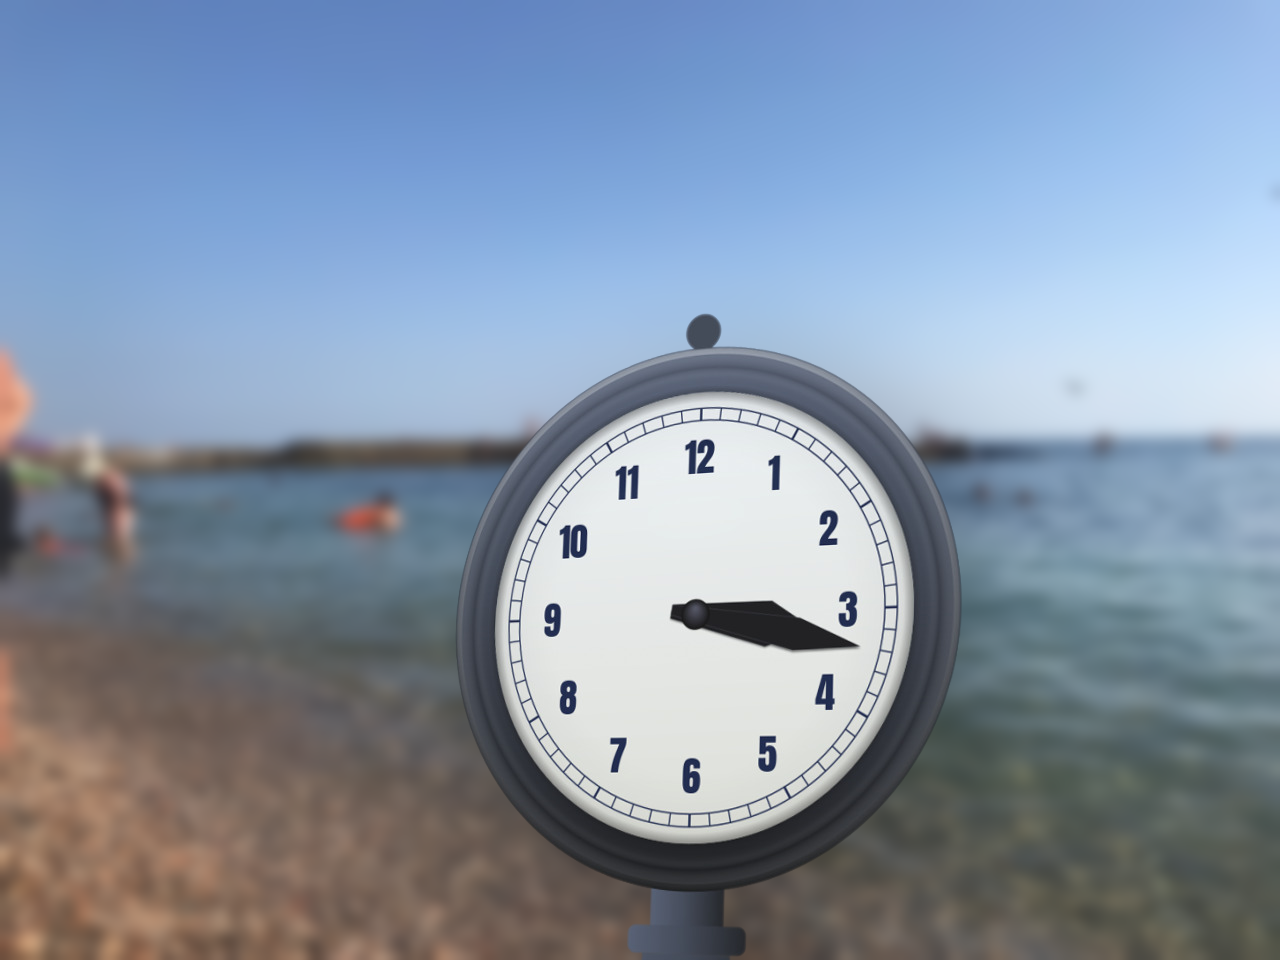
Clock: 3:17
